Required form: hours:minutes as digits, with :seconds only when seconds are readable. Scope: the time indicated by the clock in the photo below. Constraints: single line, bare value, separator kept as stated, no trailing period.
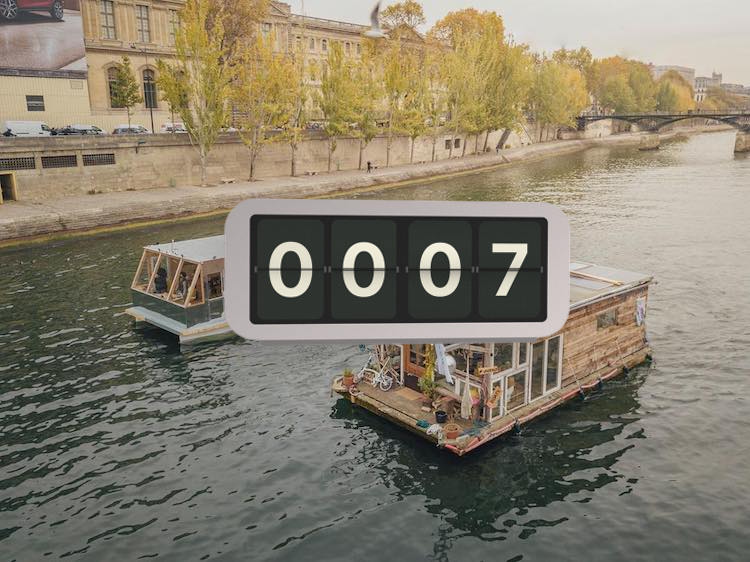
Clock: 0:07
